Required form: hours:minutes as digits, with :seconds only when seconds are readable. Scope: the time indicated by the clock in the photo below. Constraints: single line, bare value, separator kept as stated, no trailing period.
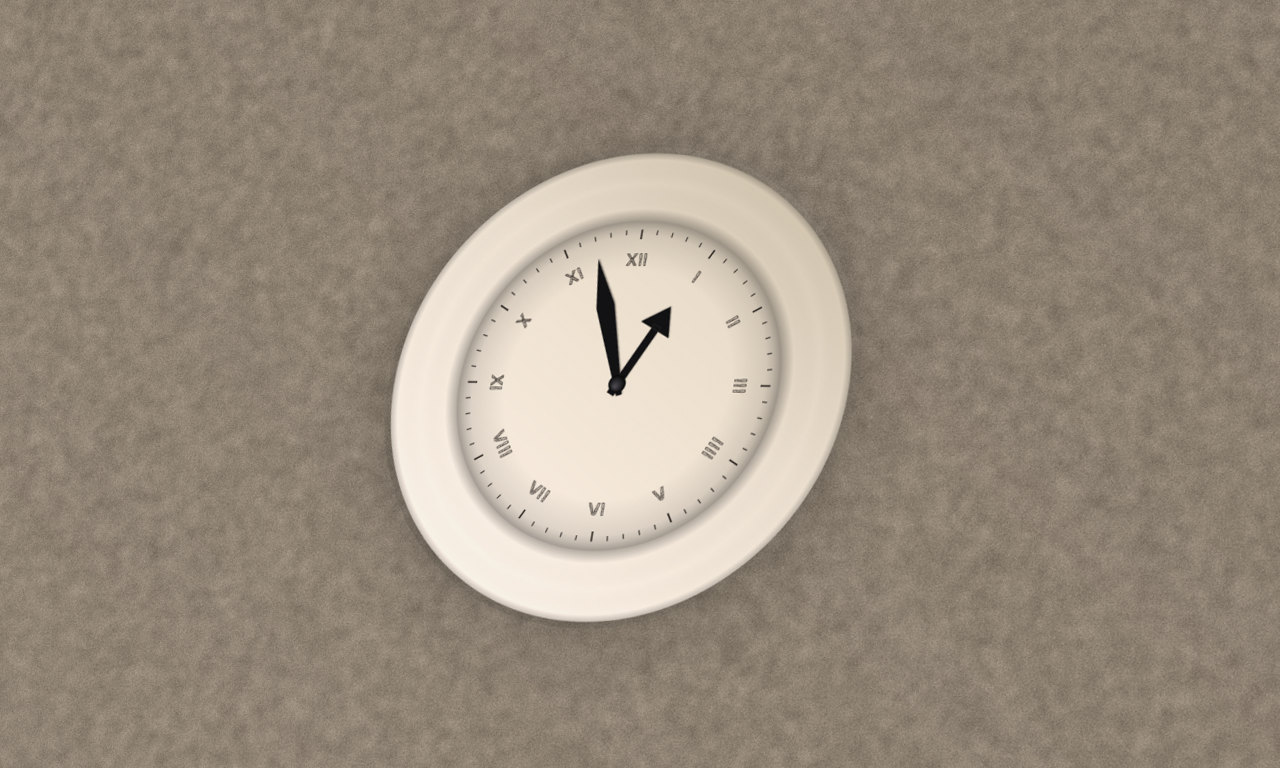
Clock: 12:57
